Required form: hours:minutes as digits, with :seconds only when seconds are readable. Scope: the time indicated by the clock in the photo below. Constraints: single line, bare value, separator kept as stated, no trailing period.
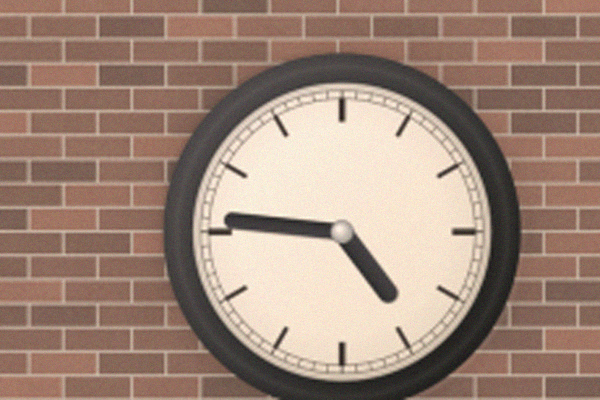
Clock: 4:46
